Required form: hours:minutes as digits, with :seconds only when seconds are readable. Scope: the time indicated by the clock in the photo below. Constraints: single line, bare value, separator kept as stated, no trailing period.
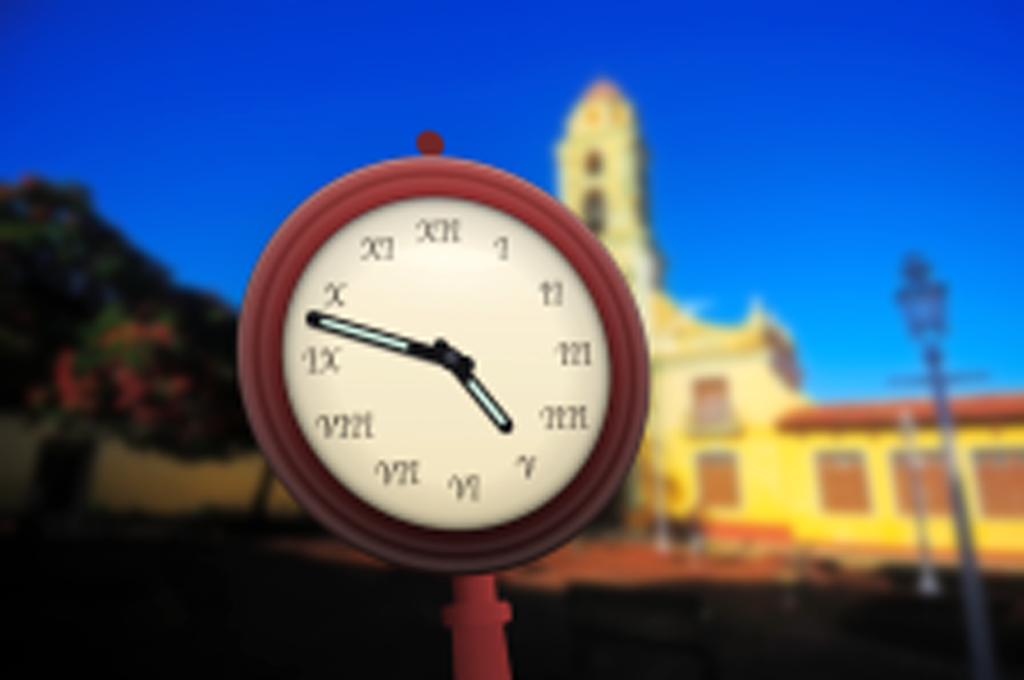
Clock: 4:48
